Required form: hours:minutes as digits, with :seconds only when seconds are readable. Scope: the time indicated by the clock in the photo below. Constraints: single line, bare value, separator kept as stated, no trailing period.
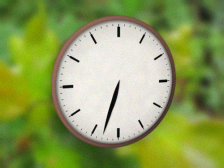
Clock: 6:33
